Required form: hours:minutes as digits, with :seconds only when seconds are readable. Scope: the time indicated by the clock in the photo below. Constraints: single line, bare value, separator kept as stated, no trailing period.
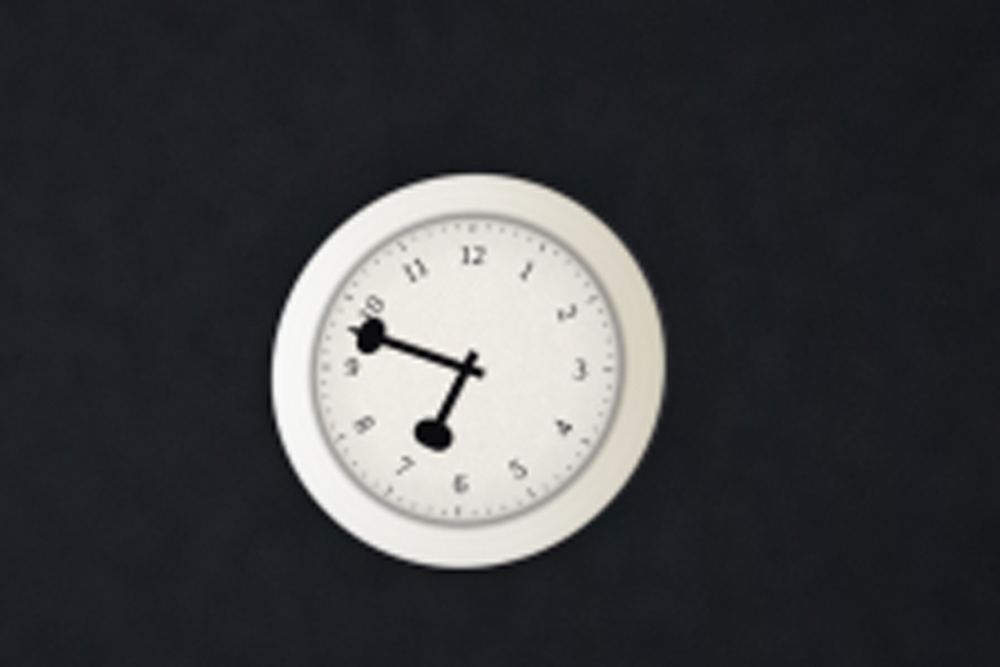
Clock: 6:48
